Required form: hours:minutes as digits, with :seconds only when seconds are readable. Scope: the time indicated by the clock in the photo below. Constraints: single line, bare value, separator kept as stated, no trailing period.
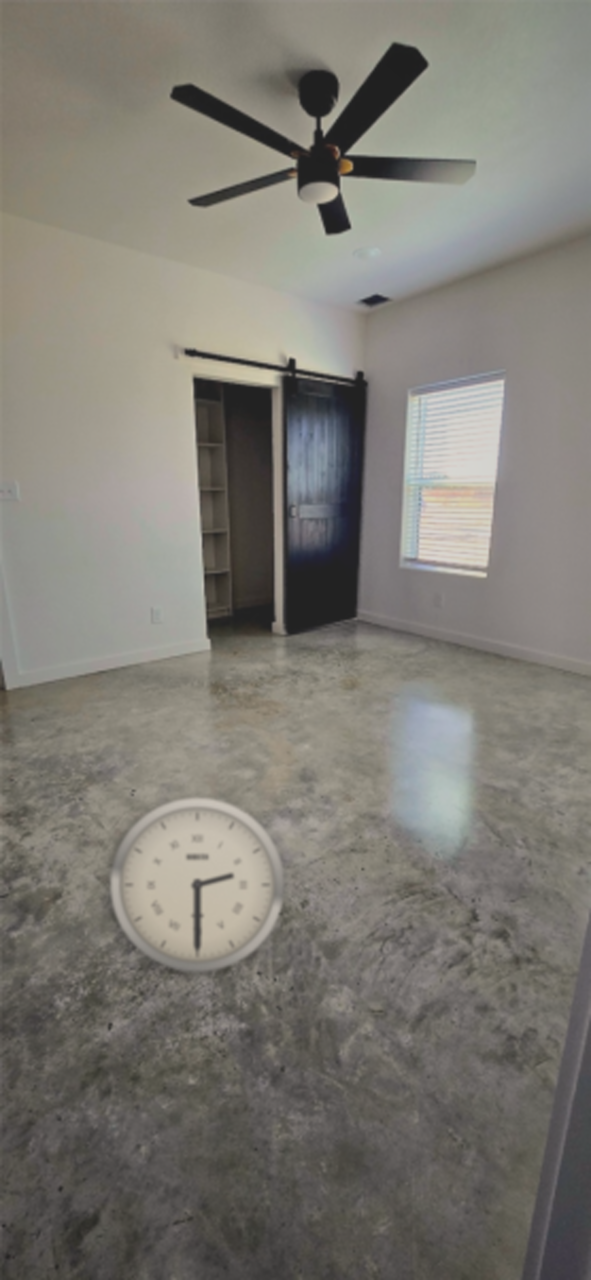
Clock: 2:30
